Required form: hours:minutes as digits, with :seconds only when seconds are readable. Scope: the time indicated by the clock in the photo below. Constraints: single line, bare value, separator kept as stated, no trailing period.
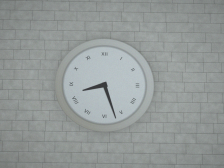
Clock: 8:27
